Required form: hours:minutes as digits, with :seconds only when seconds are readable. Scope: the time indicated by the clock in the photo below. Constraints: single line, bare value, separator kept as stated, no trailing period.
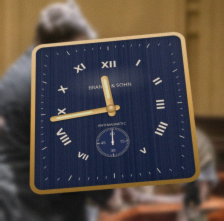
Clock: 11:44
